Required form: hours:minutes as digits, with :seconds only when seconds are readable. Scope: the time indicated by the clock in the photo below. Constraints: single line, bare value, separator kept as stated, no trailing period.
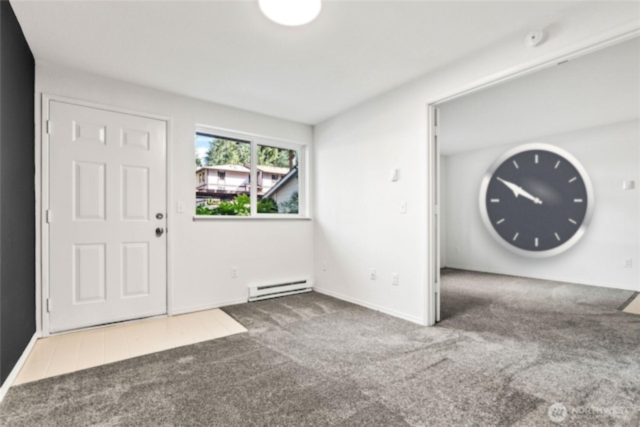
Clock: 9:50
